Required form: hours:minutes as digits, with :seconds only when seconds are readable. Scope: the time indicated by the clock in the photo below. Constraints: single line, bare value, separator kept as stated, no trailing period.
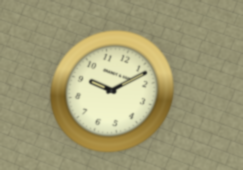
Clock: 9:07
